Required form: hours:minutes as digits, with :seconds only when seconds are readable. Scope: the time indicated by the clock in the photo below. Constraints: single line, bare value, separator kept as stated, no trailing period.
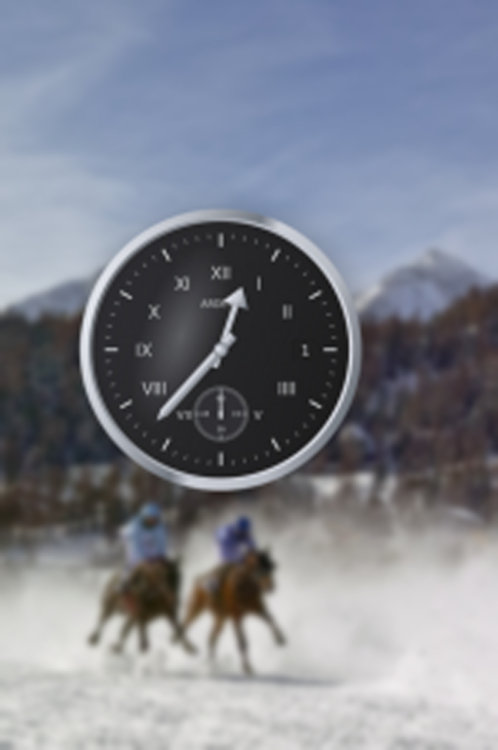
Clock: 12:37
